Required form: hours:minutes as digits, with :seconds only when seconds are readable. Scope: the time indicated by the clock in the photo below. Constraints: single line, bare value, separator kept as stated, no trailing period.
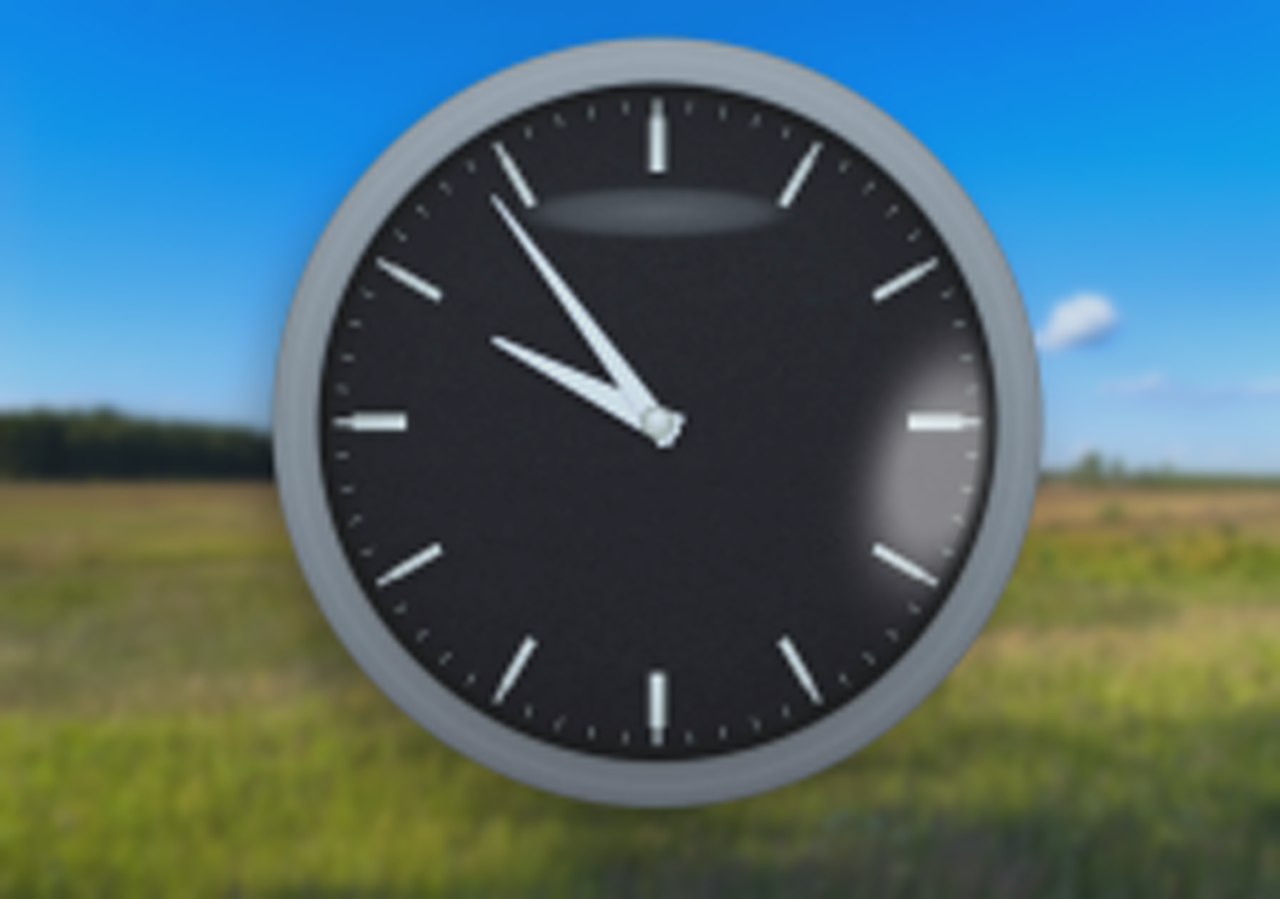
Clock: 9:54
